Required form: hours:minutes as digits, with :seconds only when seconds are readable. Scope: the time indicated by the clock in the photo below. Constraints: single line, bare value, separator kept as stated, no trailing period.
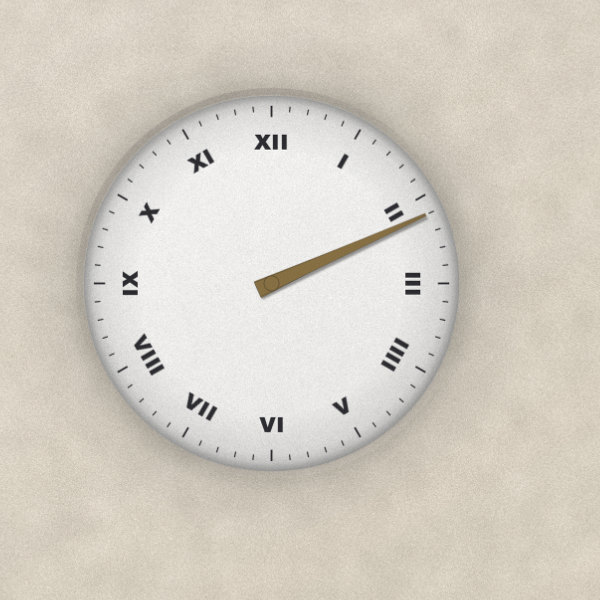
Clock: 2:11
